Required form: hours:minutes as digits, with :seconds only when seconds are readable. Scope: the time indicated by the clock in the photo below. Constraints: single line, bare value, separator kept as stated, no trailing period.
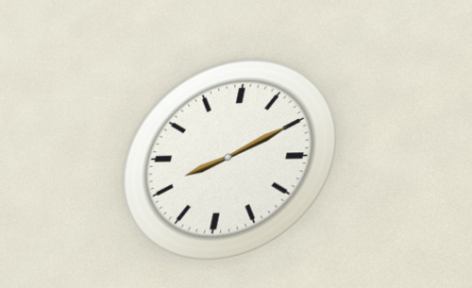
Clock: 8:10
